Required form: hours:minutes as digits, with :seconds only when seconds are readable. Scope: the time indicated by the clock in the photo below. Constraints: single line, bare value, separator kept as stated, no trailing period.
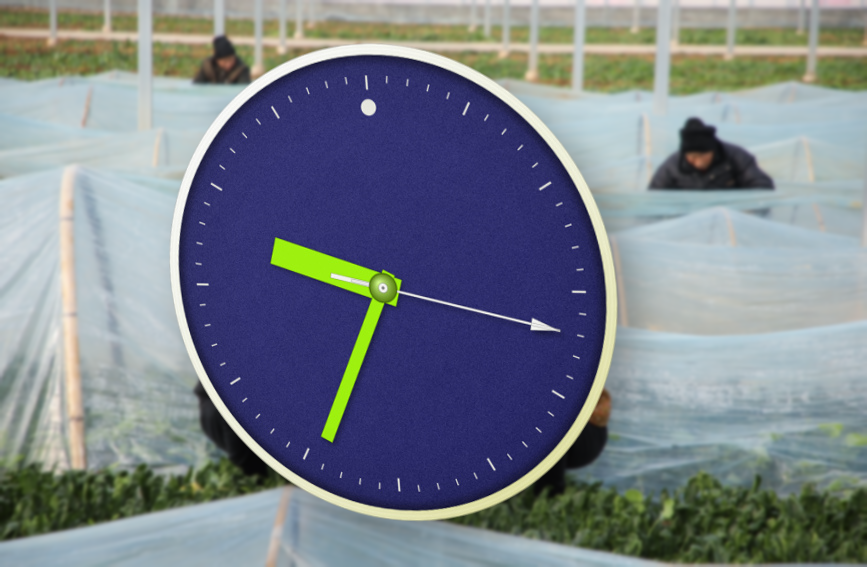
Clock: 9:34:17
